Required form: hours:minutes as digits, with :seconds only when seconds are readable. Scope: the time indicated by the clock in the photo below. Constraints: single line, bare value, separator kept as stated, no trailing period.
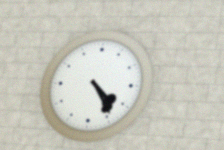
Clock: 4:24
